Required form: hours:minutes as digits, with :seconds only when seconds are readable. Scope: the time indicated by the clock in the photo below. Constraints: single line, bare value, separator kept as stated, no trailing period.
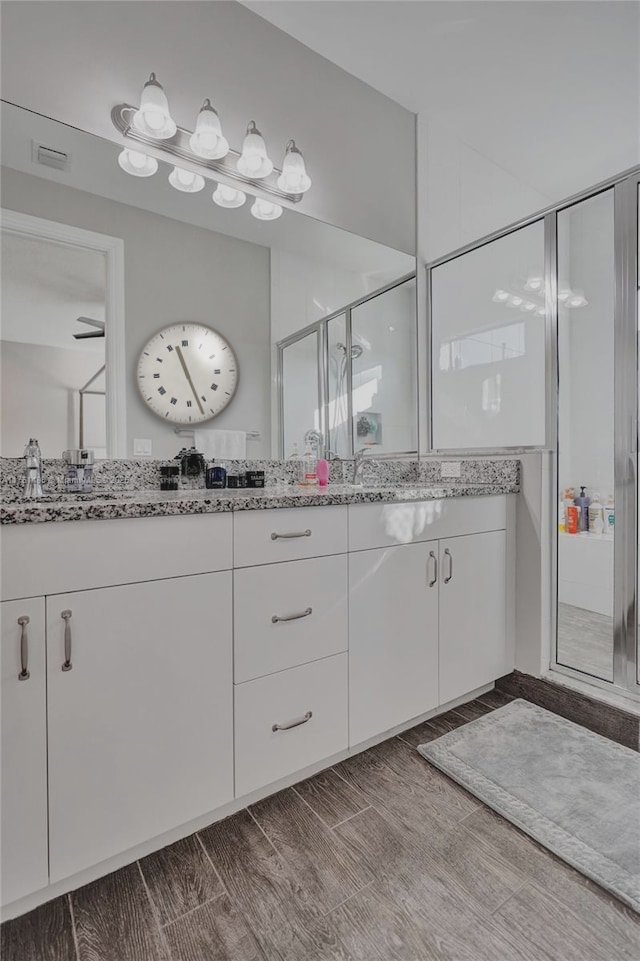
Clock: 11:27
